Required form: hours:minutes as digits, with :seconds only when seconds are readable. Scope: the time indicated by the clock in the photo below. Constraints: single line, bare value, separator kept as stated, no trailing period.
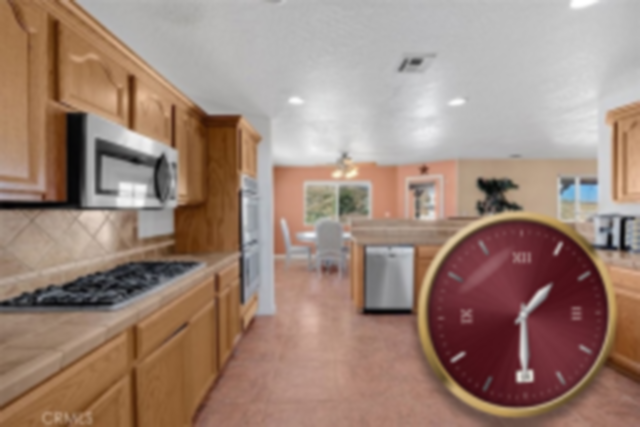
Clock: 1:30
